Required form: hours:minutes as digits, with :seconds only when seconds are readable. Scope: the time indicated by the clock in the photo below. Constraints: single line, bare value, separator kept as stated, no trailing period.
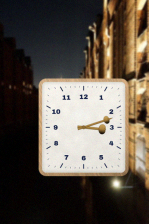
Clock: 3:12
